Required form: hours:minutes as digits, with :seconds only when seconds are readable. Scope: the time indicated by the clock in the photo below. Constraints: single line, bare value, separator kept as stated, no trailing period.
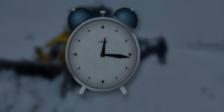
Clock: 12:16
